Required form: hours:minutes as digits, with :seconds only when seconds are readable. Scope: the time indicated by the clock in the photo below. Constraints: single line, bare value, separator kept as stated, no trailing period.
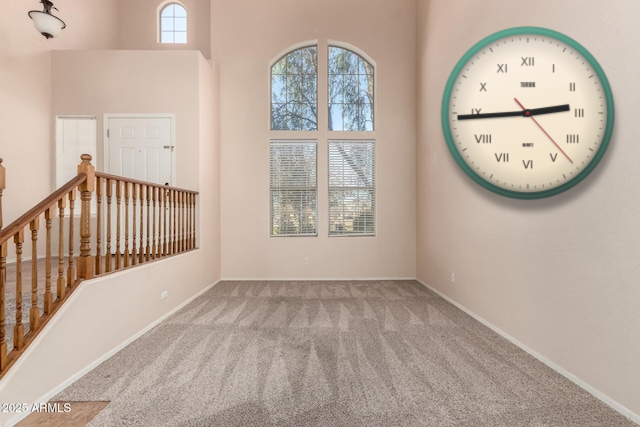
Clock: 2:44:23
